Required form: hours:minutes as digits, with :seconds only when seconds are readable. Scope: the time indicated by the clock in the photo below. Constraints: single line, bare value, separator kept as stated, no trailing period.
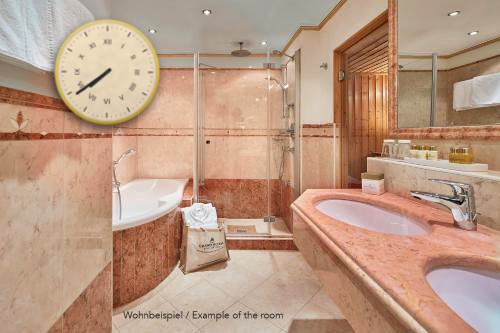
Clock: 7:39
